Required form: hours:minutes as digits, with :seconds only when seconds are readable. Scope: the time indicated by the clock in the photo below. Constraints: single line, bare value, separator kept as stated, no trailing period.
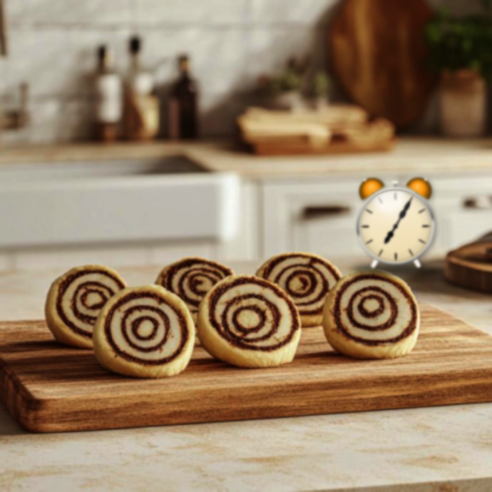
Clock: 7:05
